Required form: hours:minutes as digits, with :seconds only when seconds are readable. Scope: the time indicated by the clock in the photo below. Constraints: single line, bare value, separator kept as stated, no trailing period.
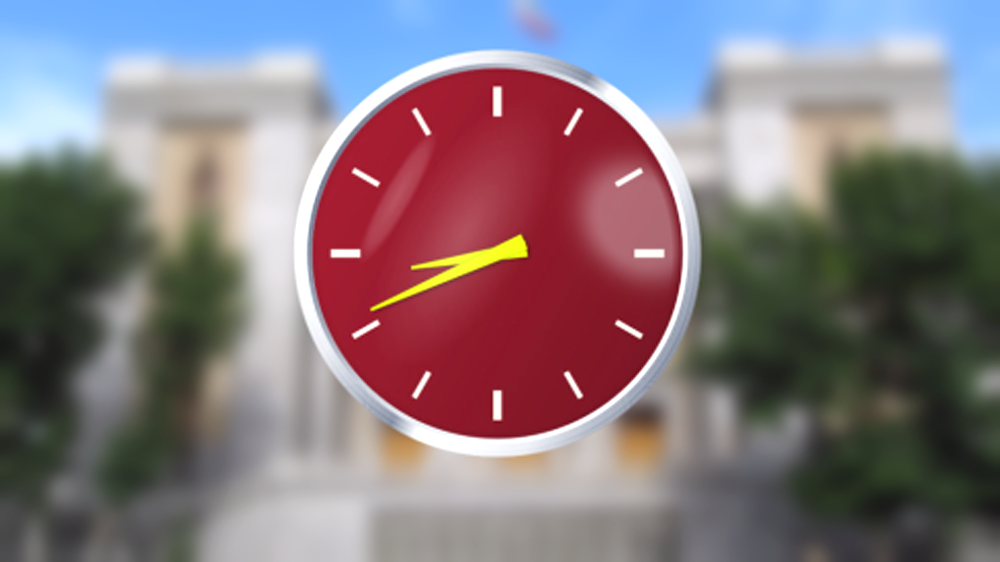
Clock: 8:41
